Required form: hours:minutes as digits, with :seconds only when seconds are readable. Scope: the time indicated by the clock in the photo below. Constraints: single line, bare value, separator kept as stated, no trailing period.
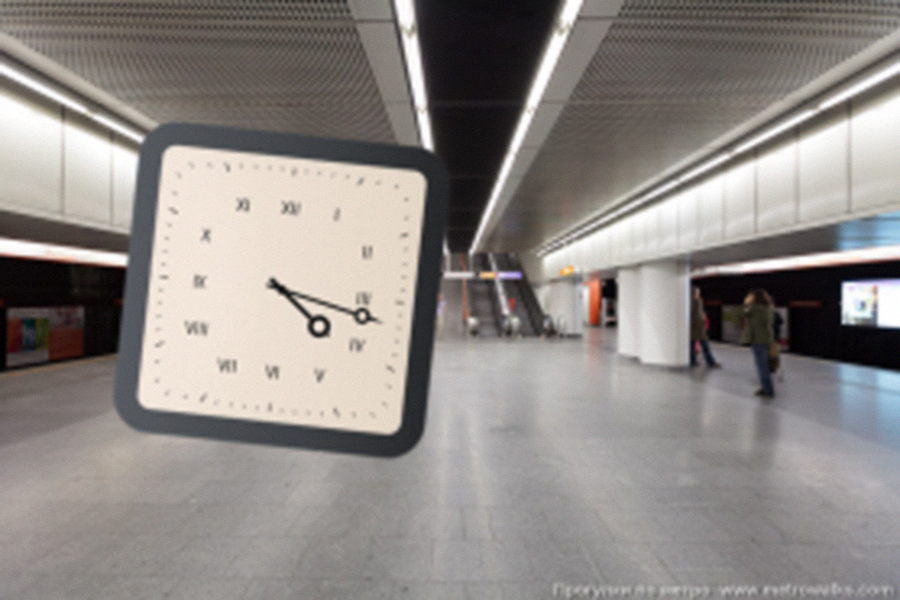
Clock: 4:17
